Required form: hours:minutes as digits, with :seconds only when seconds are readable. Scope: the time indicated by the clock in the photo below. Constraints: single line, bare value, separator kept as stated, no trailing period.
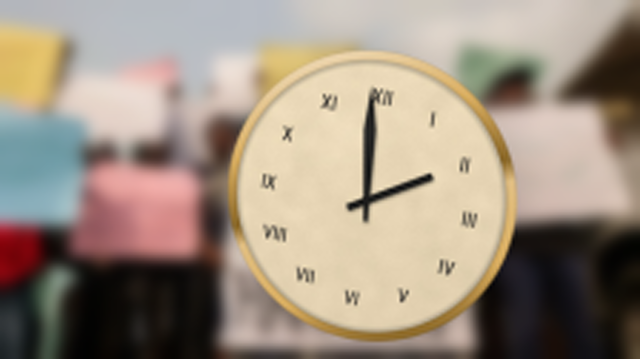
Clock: 1:59
